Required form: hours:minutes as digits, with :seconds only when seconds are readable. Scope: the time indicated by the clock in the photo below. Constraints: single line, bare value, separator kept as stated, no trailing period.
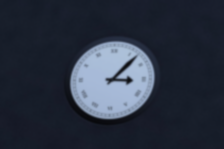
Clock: 3:07
